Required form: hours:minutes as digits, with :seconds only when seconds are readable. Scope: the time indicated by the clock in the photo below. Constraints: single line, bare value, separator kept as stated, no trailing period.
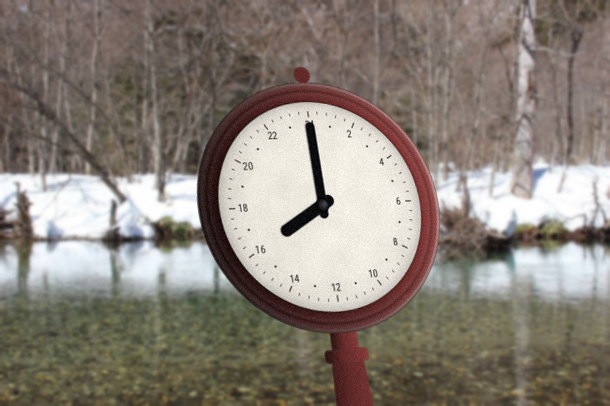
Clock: 16:00
